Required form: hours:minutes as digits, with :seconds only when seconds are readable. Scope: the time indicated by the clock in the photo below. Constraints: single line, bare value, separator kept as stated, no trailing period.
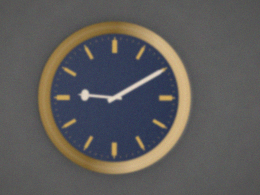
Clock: 9:10
